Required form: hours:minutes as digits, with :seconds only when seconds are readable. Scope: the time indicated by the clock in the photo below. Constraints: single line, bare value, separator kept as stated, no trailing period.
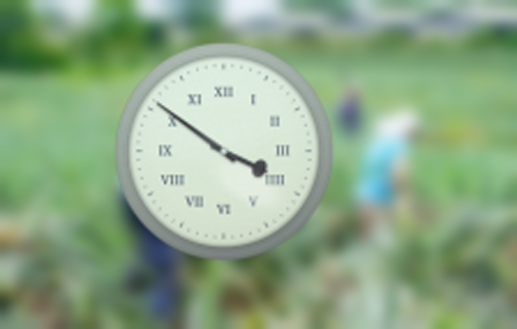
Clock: 3:51
